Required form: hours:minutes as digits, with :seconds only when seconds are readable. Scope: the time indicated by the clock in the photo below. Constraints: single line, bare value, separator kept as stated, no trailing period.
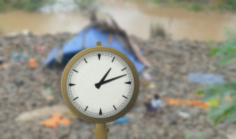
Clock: 1:12
